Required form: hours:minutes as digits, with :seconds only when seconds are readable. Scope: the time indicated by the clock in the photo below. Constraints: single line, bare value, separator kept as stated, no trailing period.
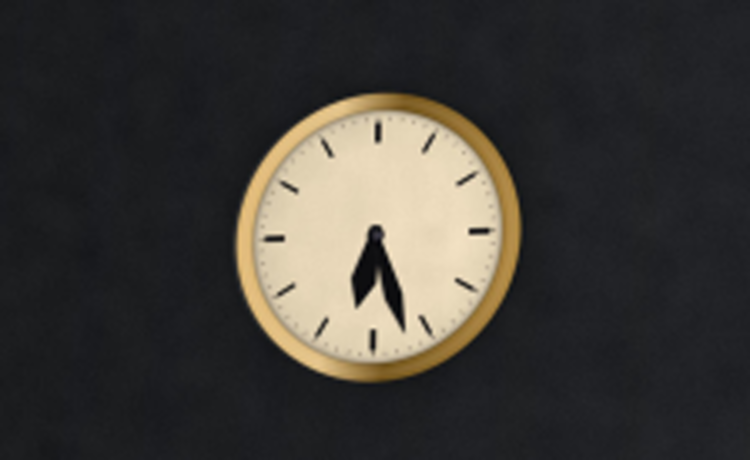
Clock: 6:27
